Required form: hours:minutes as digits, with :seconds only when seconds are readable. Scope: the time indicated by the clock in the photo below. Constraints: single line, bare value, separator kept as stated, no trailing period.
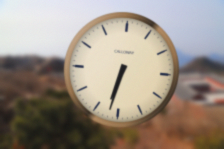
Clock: 6:32
